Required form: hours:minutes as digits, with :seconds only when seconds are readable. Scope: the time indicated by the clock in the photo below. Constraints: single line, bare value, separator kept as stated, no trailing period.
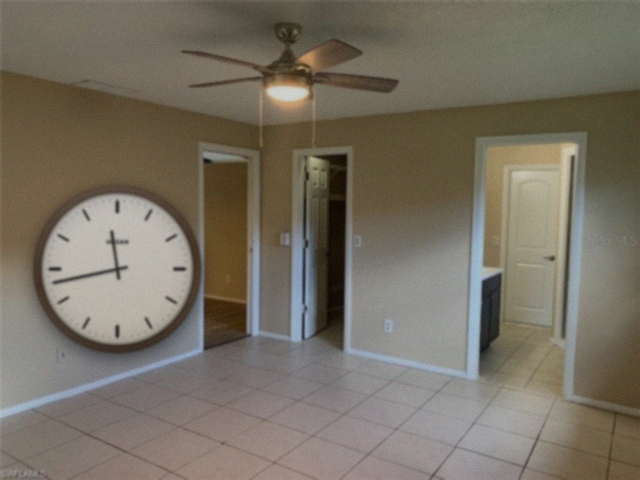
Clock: 11:43
